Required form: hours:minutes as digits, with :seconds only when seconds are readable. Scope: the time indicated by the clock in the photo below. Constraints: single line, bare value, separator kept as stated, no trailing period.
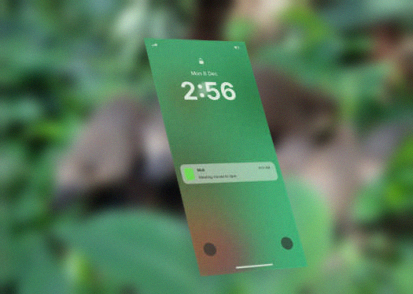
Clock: 2:56
